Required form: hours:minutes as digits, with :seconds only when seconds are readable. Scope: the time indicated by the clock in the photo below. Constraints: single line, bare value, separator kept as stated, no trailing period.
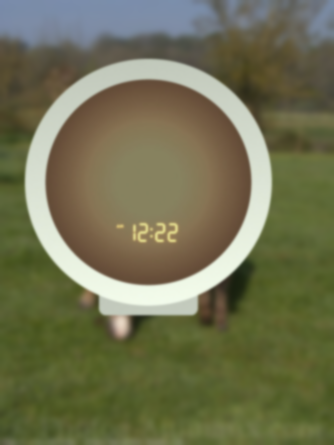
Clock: 12:22
